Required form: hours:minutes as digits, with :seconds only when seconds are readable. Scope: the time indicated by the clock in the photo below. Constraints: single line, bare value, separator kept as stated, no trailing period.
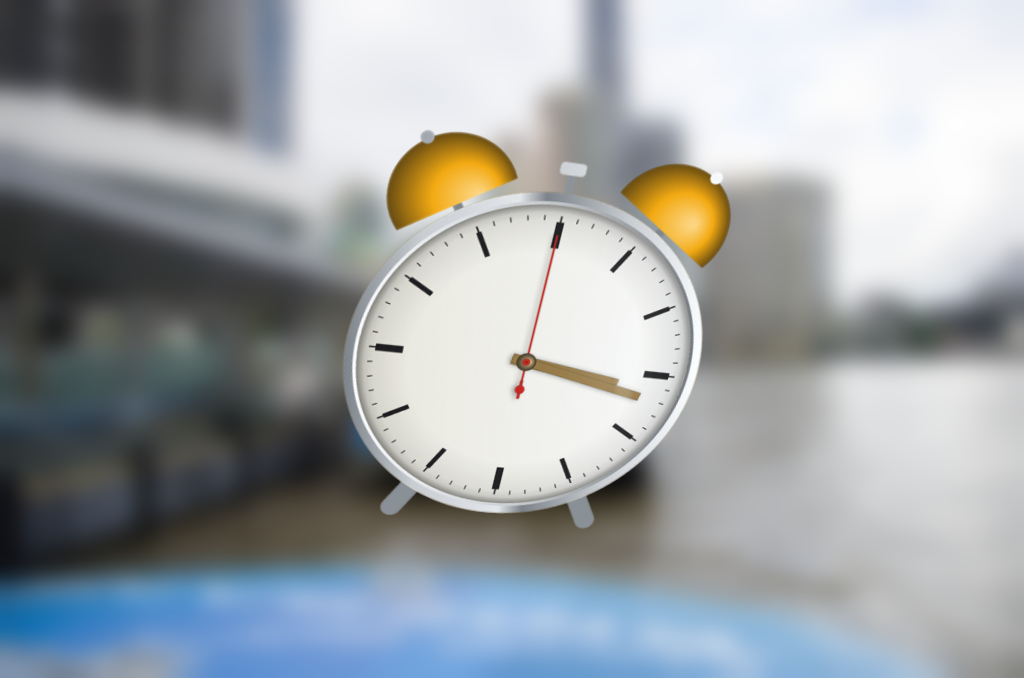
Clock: 3:17:00
